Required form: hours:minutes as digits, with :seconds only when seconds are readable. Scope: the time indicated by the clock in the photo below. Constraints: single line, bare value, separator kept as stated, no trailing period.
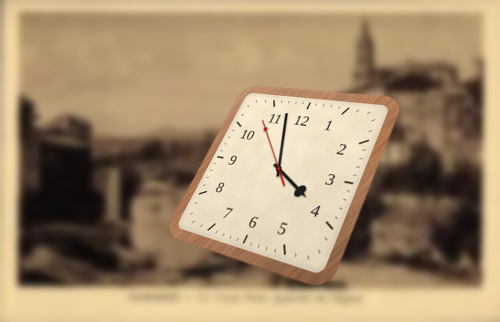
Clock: 3:56:53
